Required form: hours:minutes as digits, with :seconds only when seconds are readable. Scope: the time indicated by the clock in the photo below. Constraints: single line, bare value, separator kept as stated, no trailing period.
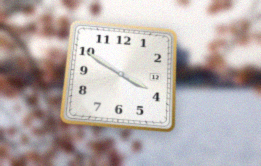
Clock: 3:50
